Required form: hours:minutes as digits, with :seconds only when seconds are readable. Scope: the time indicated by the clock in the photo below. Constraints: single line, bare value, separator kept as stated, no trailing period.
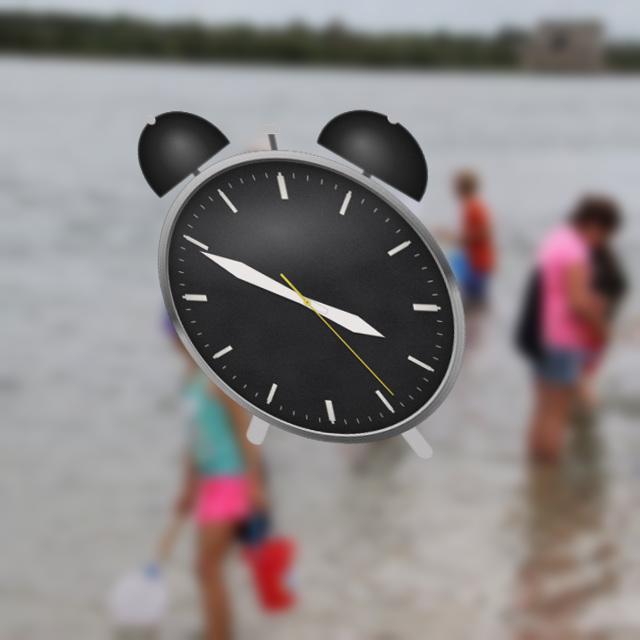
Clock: 3:49:24
